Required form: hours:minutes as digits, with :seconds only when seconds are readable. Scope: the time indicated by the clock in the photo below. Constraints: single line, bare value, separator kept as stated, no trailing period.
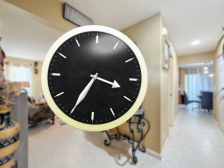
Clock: 3:35
